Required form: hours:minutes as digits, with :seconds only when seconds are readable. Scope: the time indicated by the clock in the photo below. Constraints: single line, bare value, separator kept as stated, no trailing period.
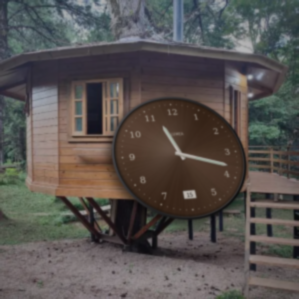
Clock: 11:18
